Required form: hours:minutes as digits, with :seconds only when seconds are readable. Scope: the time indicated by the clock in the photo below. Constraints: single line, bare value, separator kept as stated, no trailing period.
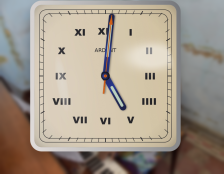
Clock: 5:01:01
